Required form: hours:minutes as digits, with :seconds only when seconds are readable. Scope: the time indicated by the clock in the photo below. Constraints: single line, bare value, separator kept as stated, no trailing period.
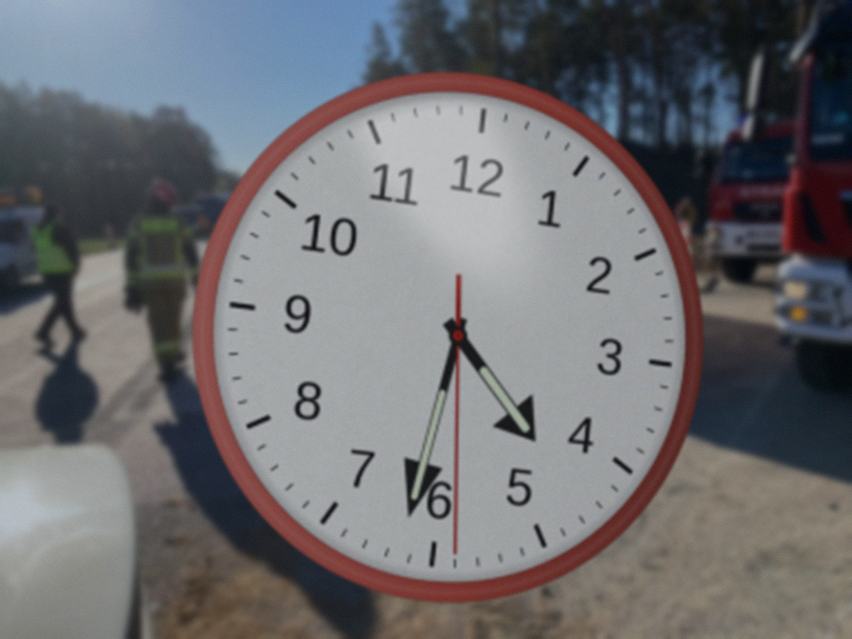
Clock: 4:31:29
